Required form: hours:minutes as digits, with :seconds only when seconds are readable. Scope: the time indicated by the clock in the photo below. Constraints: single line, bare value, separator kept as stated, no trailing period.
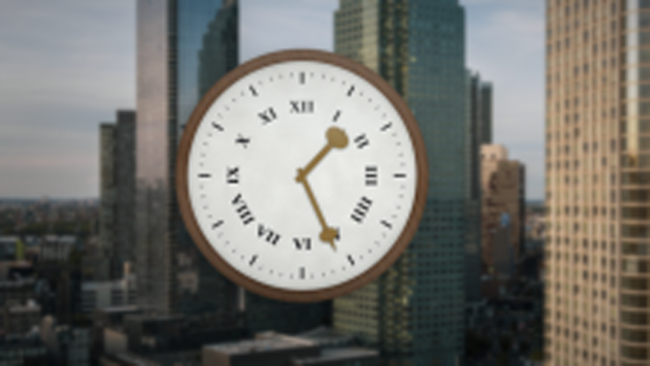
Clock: 1:26
